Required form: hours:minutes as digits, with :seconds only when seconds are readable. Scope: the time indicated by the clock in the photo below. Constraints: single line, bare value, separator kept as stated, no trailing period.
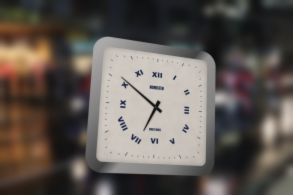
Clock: 6:51
